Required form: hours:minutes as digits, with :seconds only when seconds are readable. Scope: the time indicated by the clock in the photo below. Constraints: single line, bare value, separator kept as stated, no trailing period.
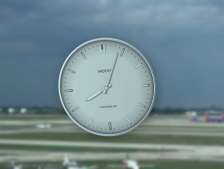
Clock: 8:04
